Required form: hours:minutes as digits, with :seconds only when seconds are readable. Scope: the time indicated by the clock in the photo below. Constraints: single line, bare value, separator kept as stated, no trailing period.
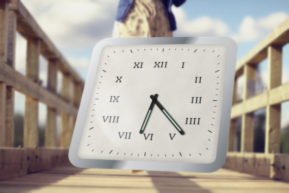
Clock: 6:23
